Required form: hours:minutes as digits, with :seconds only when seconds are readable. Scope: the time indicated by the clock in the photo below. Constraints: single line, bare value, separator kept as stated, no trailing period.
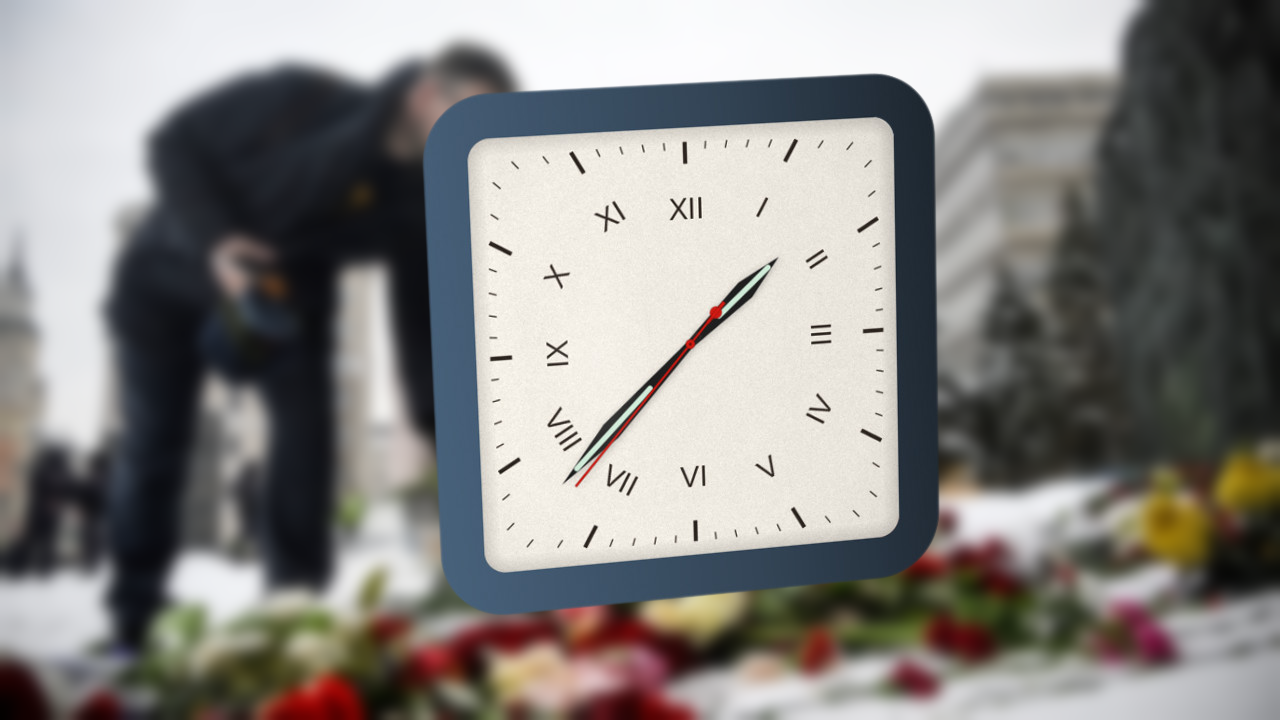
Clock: 1:37:37
